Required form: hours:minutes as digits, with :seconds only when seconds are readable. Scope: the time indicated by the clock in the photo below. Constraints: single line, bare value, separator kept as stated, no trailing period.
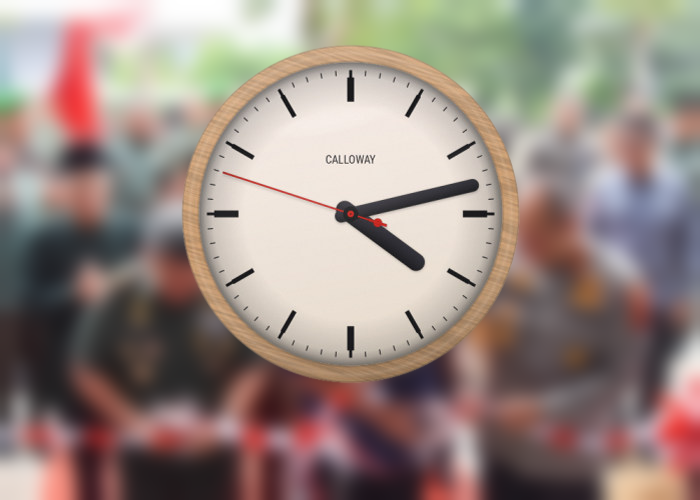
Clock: 4:12:48
